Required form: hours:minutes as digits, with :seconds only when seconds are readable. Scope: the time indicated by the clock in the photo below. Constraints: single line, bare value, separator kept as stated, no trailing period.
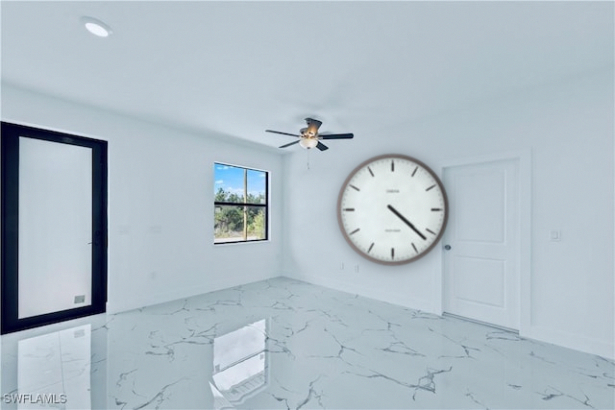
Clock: 4:22
